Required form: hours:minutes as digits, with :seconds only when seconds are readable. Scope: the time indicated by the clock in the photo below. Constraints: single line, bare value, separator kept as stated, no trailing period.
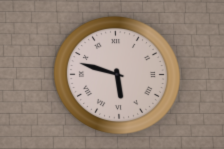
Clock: 5:48
